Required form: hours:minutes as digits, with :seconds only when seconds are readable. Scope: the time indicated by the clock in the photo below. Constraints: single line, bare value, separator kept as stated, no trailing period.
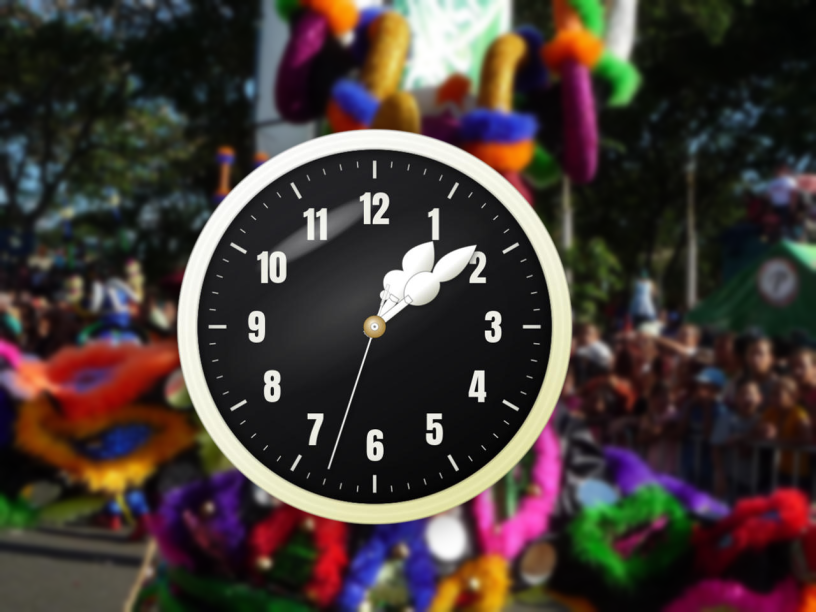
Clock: 1:08:33
